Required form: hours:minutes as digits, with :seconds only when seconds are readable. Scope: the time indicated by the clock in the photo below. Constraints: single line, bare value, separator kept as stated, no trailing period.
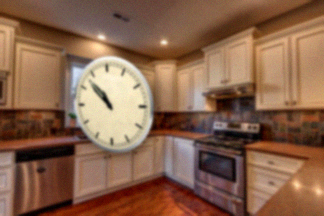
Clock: 10:53
